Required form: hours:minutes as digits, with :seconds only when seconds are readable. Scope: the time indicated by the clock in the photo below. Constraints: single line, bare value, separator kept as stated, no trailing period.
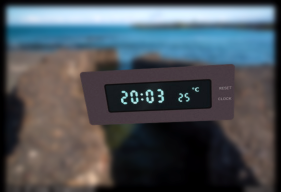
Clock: 20:03
